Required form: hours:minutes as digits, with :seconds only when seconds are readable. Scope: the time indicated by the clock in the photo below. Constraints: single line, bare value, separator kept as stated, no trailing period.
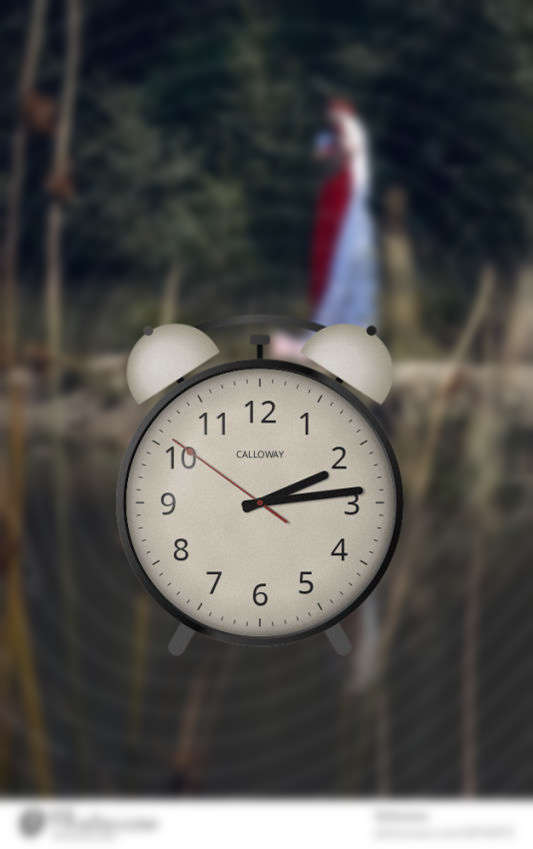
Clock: 2:13:51
